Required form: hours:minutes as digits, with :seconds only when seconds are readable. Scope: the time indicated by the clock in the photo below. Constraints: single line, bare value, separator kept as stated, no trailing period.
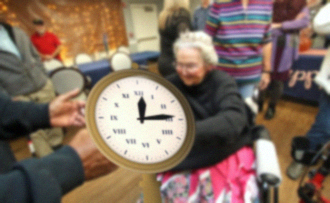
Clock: 12:14
